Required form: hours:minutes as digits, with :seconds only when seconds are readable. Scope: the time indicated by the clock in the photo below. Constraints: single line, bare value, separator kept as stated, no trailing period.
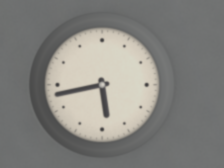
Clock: 5:43
